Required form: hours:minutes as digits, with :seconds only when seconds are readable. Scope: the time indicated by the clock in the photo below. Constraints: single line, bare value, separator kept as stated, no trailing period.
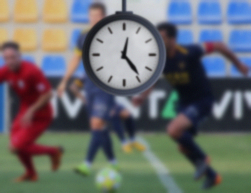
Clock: 12:24
